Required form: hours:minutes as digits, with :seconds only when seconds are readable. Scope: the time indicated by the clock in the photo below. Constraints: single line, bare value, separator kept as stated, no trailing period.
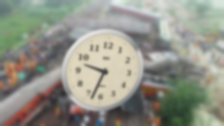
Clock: 9:33
